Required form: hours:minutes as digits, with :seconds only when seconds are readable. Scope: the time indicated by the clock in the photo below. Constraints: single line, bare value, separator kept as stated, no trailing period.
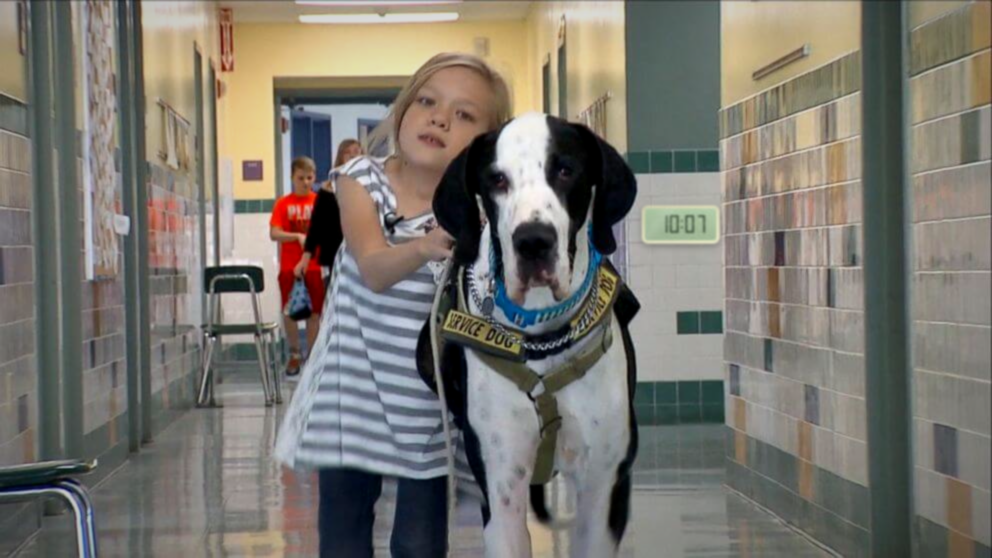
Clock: 10:07
